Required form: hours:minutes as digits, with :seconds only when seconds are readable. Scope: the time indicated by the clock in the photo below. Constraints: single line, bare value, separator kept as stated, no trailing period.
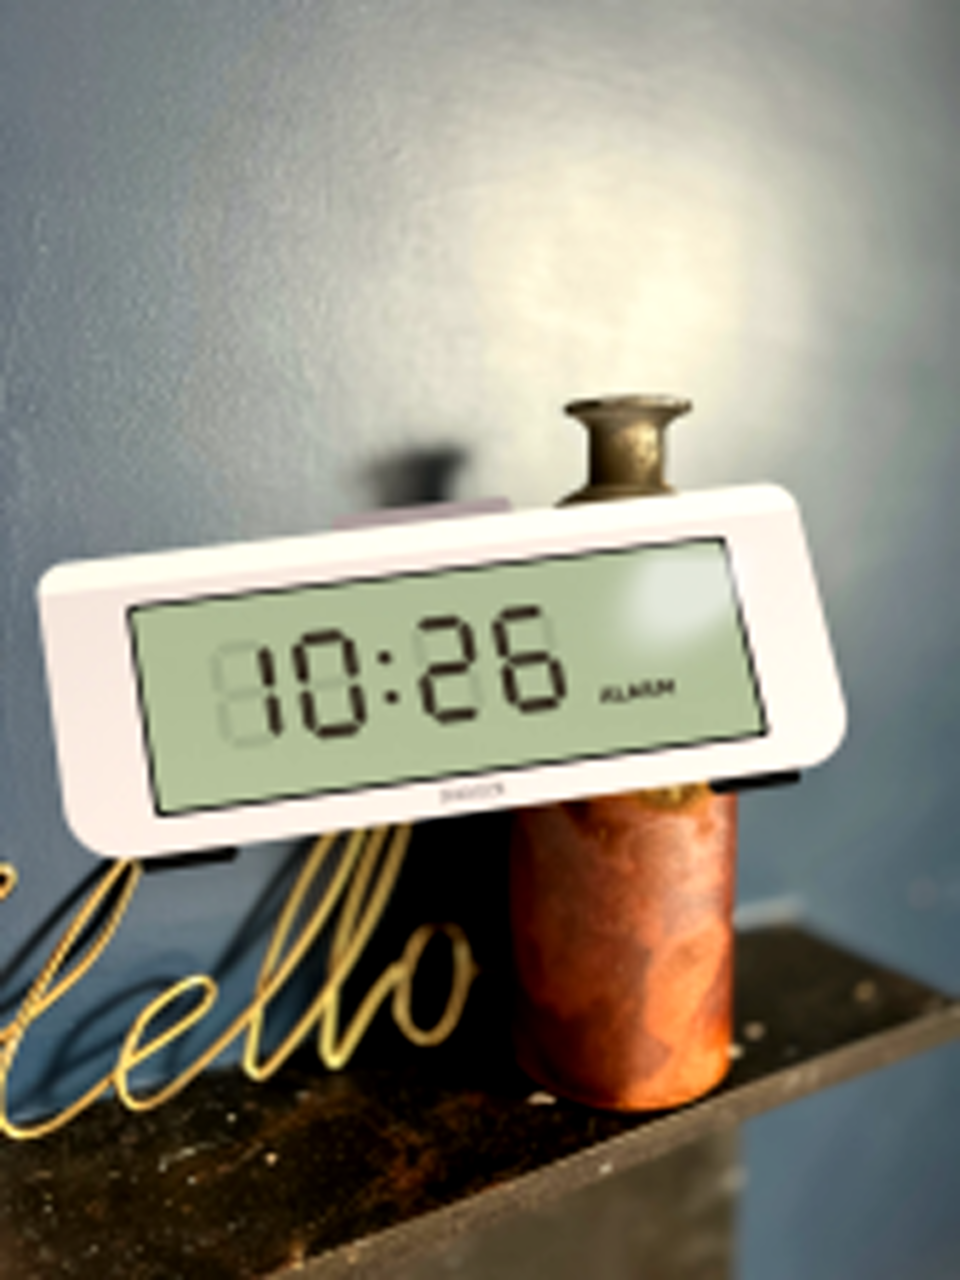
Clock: 10:26
